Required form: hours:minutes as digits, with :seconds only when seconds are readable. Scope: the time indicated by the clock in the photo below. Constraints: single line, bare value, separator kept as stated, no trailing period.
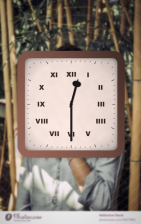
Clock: 12:30
